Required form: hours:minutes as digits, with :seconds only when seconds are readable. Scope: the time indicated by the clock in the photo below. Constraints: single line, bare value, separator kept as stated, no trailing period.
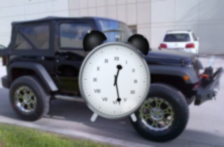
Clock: 12:28
